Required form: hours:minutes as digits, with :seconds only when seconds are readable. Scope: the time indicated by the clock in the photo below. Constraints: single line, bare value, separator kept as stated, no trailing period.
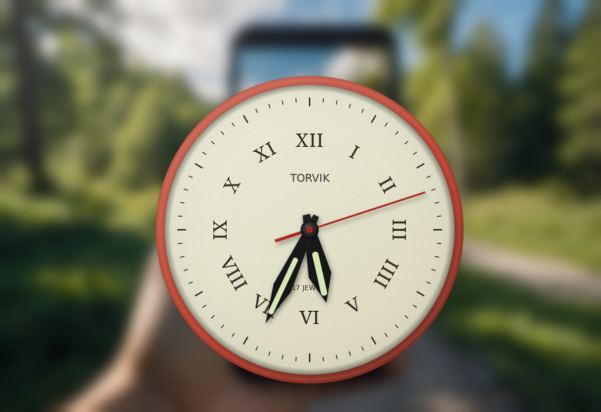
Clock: 5:34:12
